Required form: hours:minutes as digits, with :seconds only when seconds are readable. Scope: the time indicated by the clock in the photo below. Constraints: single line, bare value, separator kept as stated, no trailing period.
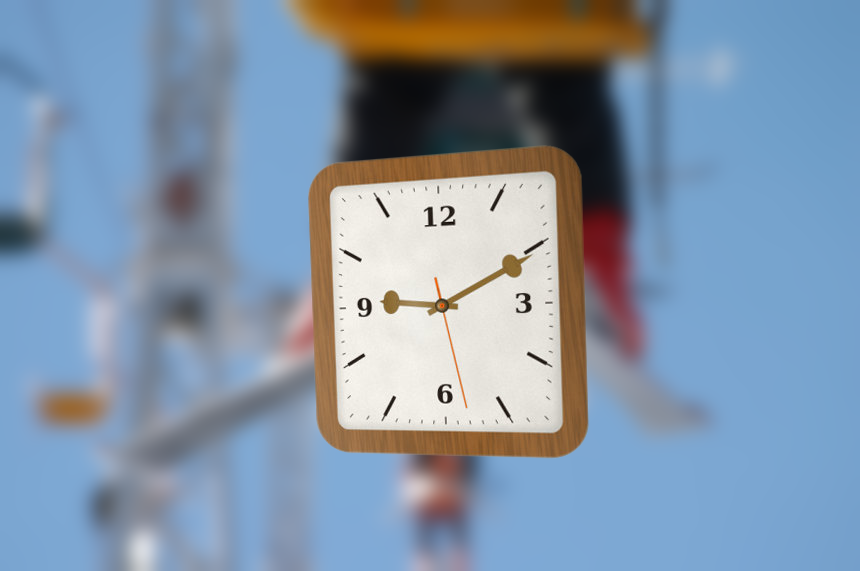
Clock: 9:10:28
